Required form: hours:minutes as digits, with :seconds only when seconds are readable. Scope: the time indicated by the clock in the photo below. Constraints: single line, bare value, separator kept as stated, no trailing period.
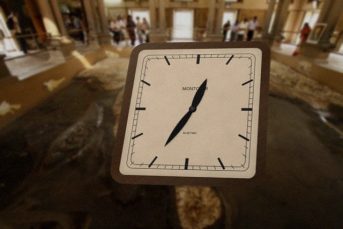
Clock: 12:35
